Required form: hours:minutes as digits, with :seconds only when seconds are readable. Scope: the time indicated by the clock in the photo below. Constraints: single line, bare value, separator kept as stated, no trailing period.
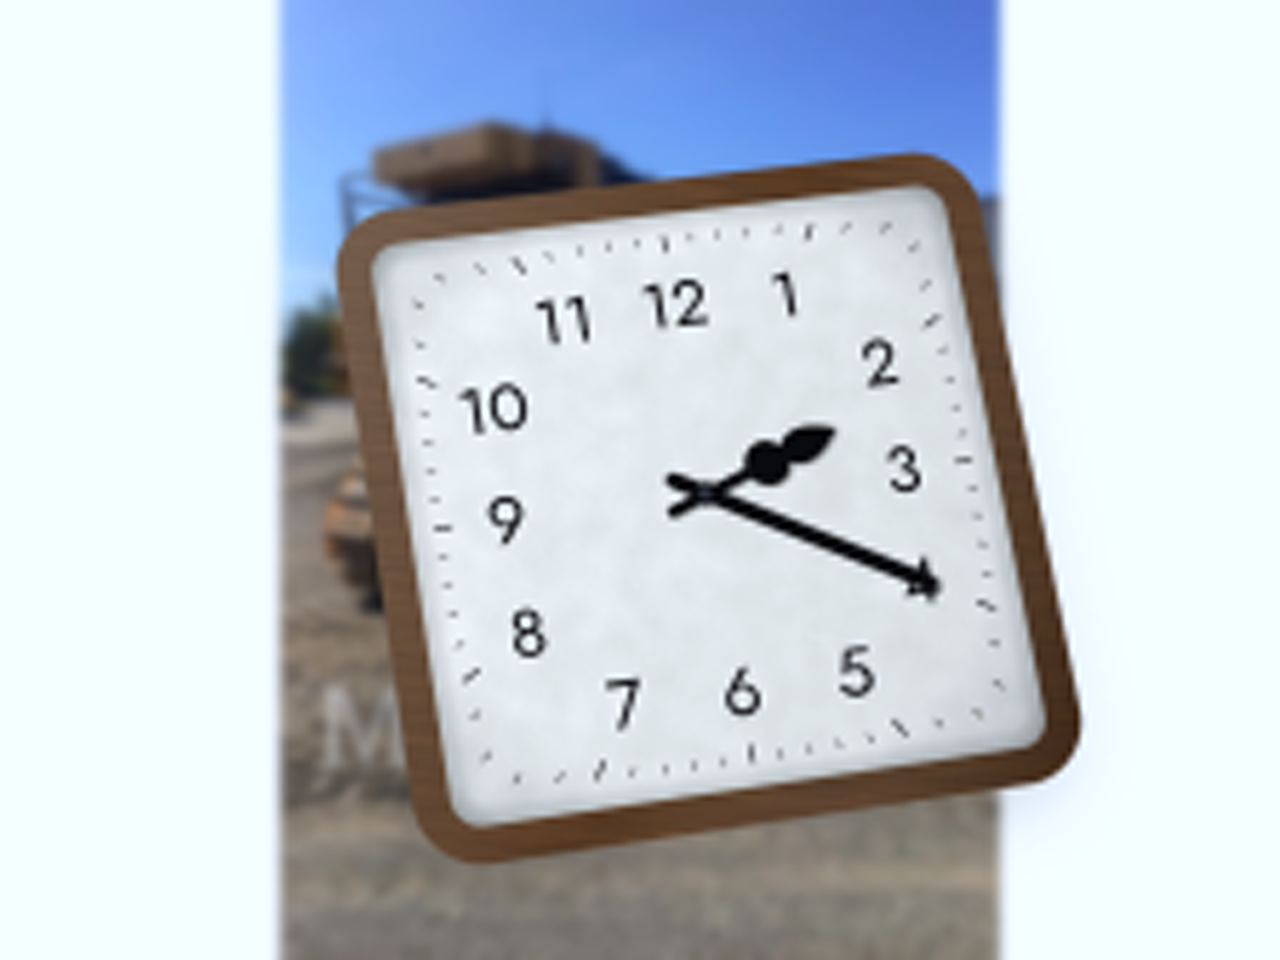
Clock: 2:20
